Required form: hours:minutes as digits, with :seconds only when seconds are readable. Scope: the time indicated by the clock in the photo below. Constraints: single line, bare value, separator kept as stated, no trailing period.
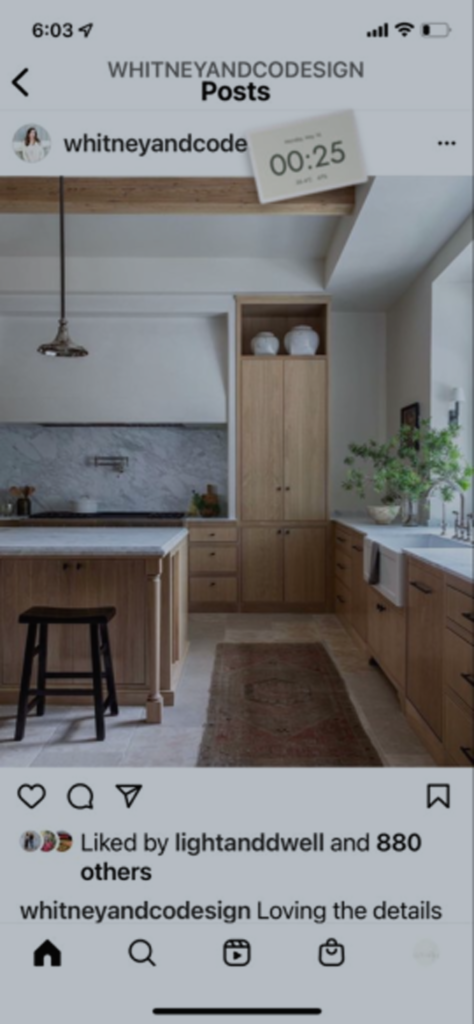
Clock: 0:25
